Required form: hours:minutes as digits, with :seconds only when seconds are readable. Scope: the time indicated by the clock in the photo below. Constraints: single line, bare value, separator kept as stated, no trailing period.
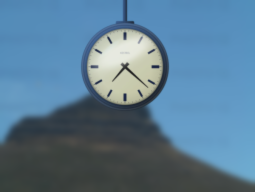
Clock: 7:22
